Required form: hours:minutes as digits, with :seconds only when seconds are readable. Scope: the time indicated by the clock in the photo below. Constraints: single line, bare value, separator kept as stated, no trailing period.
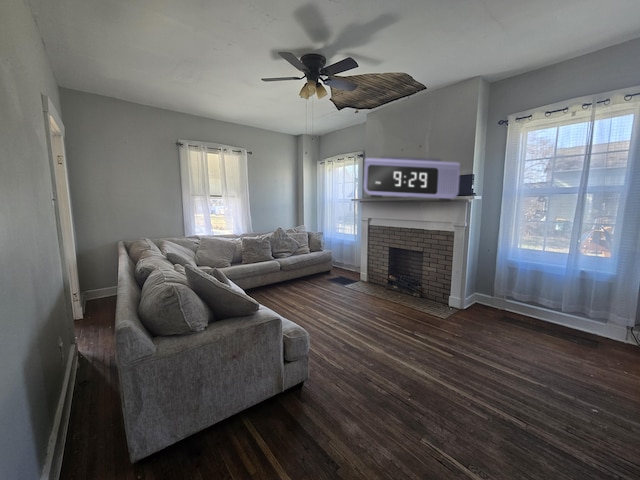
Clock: 9:29
